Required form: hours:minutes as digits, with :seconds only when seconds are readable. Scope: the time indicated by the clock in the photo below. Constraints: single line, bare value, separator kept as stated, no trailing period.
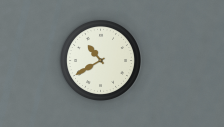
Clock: 10:40
